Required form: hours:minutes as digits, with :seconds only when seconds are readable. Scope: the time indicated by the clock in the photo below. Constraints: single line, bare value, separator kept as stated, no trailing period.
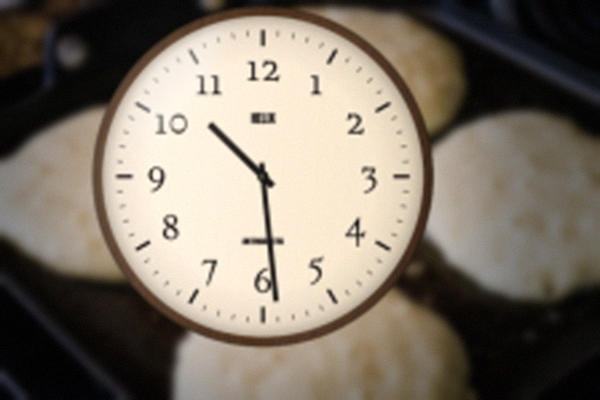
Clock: 10:29
